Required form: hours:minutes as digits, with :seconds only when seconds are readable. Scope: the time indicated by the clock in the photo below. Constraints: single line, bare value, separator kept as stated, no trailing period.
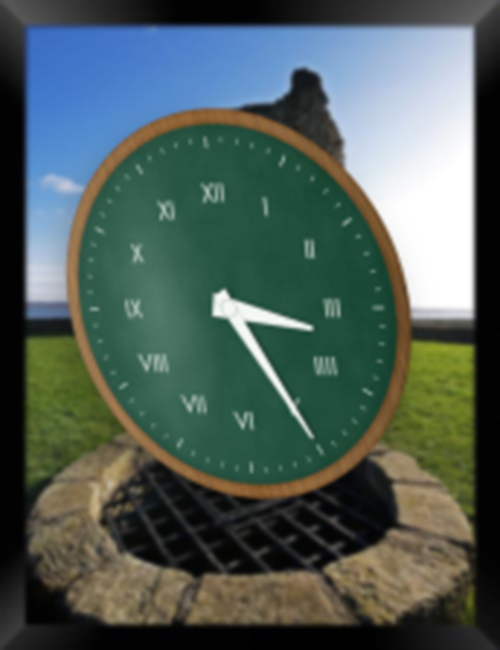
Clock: 3:25
